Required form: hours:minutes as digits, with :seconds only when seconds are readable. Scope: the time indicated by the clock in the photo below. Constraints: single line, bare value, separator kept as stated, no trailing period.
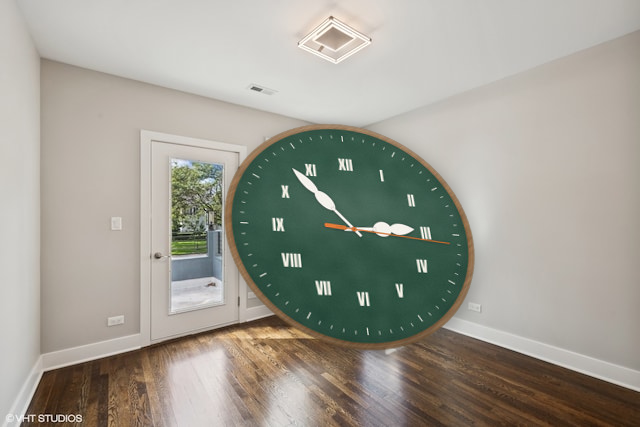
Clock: 2:53:16
